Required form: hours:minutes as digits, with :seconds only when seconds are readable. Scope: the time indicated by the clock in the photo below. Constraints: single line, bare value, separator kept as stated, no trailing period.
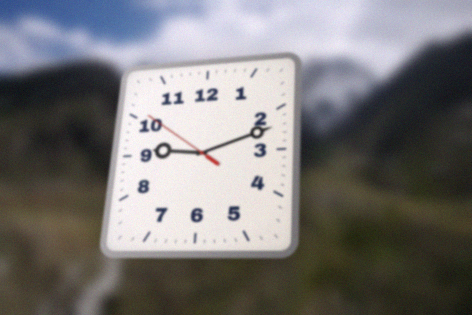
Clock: 9:11:51
